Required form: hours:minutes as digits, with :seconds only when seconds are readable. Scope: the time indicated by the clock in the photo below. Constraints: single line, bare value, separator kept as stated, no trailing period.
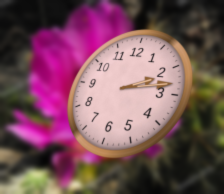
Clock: 2:13
